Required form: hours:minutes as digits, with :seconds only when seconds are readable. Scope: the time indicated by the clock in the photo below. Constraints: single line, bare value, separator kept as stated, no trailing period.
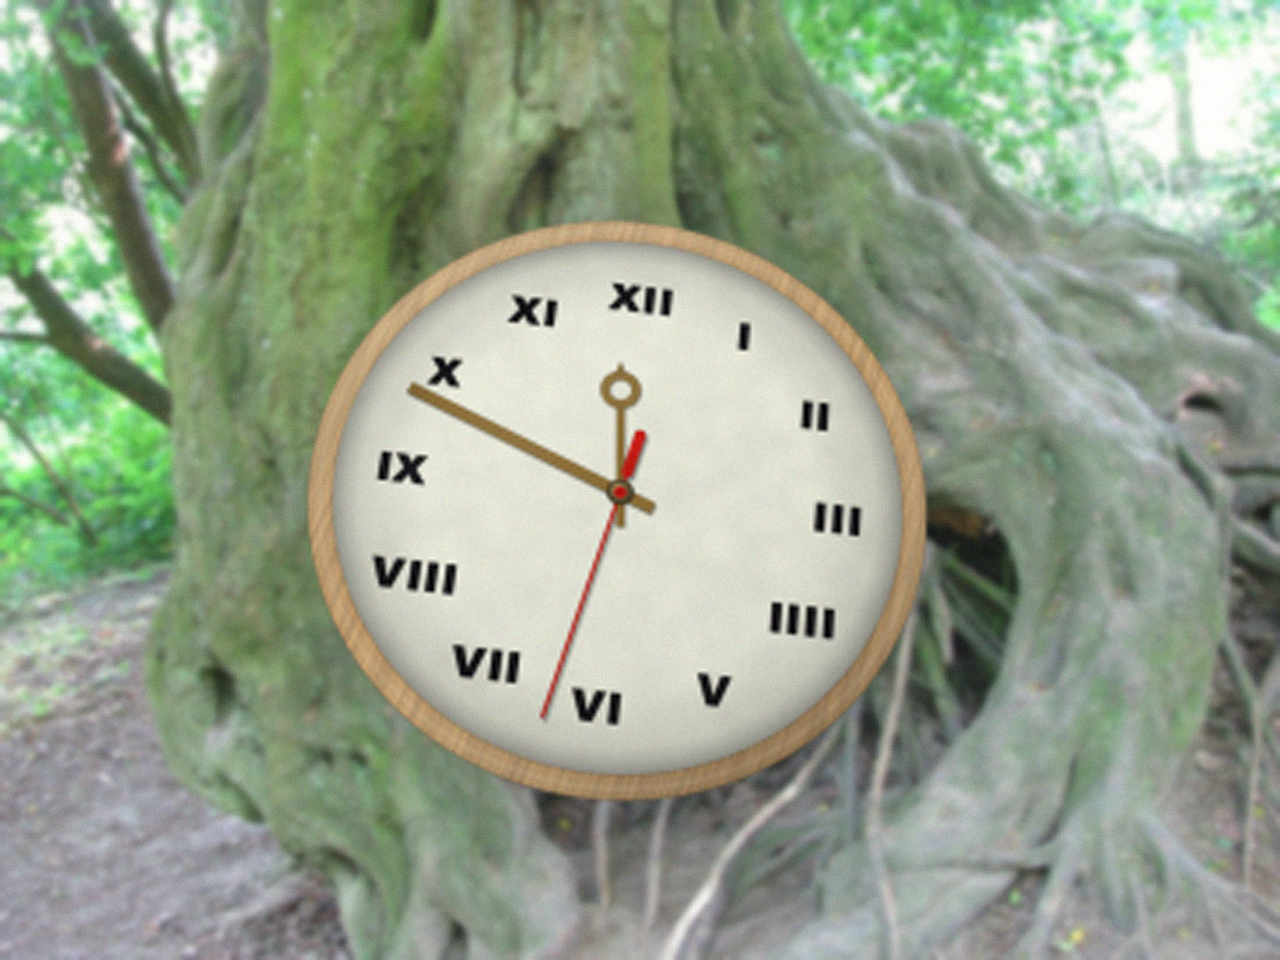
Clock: 11:48:32
